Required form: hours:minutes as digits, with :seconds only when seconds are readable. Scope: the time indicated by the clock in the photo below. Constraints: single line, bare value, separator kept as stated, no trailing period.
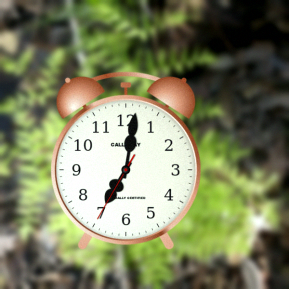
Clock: 7:01:35
